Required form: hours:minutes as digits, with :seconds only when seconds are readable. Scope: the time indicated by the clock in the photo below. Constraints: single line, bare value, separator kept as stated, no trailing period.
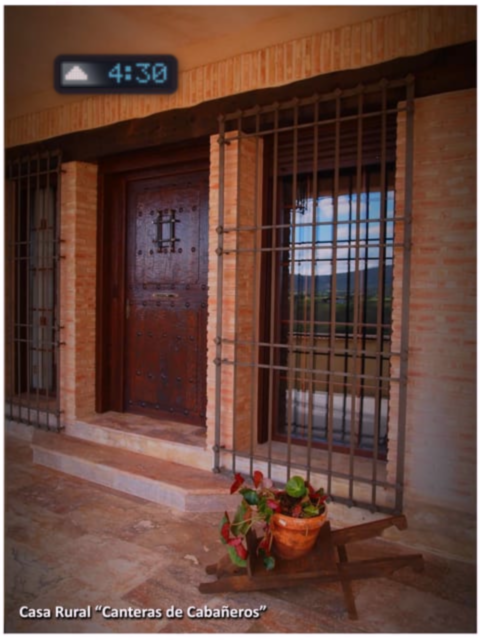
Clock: 4:30
